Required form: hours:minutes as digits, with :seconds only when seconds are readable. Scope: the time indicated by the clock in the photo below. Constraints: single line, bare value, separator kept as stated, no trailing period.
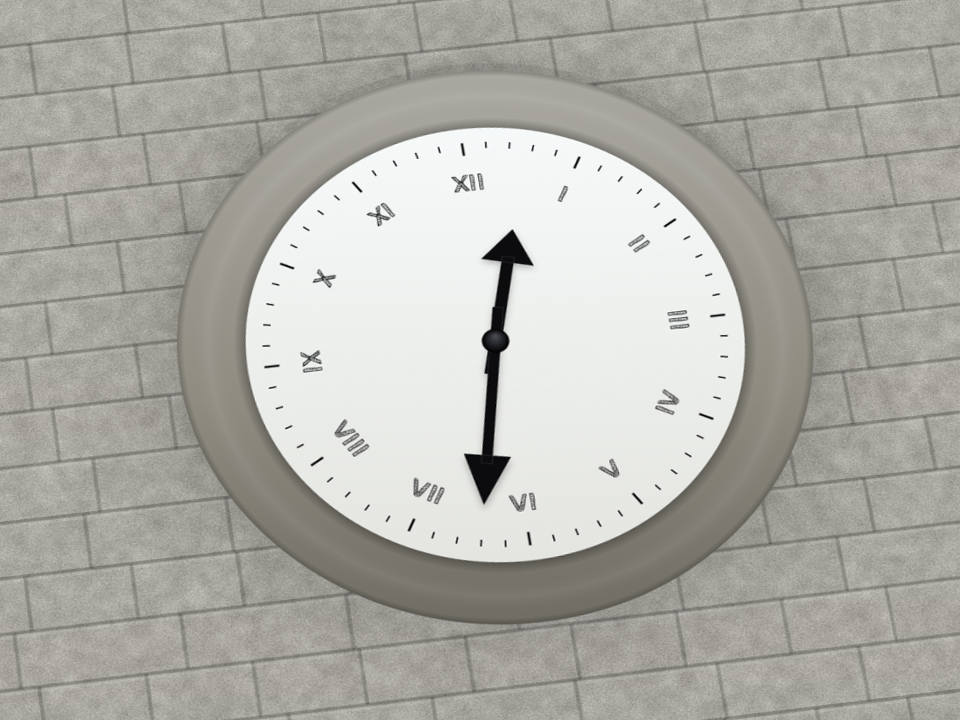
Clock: 12:32
